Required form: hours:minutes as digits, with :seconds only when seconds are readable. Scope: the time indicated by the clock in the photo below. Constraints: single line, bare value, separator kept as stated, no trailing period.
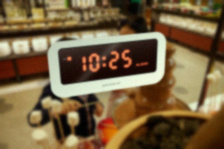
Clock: 10:25
